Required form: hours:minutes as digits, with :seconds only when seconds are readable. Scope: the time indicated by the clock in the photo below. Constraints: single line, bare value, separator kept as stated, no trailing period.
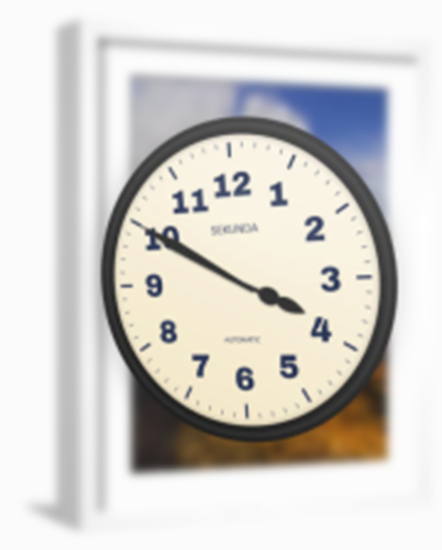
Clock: 3:50
